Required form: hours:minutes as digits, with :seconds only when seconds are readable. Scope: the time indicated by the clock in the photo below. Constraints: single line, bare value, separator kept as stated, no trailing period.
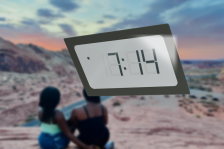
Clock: 7:14
